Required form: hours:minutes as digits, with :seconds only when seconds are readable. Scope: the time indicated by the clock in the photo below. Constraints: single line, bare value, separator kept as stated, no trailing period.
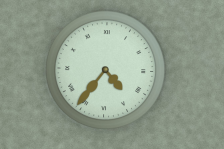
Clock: 4:36
